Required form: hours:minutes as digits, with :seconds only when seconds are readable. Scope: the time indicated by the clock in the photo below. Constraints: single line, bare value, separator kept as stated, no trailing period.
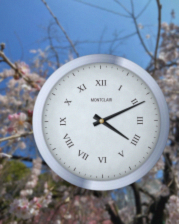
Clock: 4:11
